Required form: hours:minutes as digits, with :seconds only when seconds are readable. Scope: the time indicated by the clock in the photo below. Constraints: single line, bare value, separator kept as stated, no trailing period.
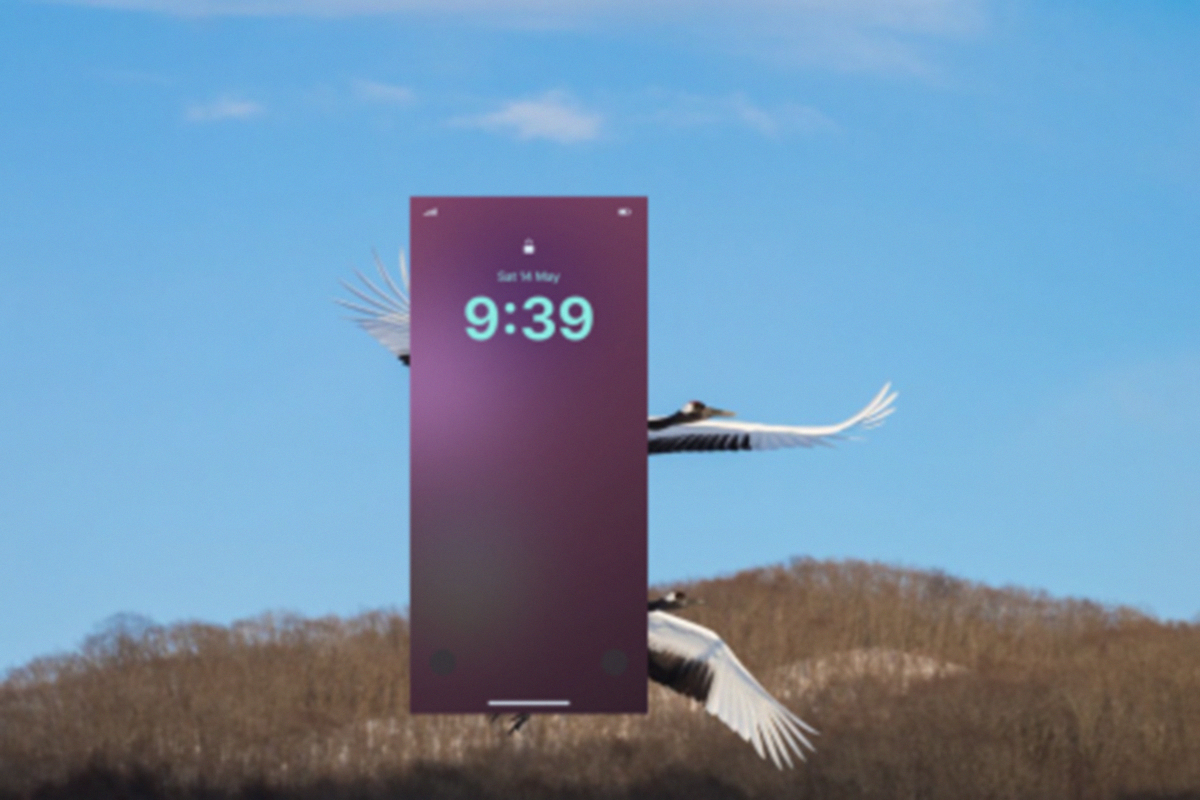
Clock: 9:39
